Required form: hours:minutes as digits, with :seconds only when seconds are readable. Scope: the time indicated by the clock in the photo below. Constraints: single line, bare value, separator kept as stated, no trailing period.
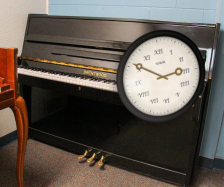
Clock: 2:51
